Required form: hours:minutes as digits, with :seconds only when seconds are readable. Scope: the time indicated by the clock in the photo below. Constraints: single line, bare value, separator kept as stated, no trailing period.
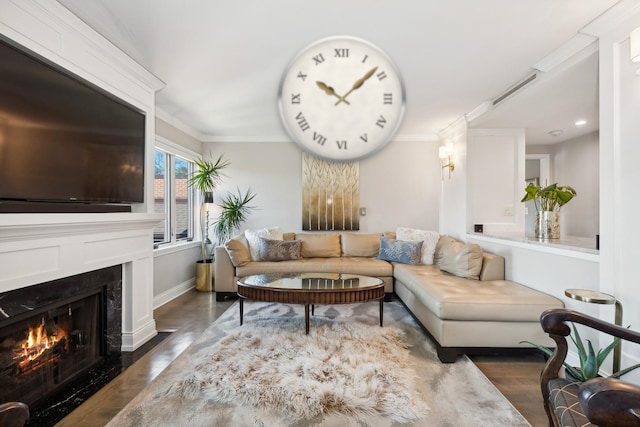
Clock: 10:08
